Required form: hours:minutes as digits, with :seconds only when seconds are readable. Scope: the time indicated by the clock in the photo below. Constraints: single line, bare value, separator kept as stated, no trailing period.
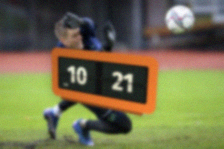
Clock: 10:21
